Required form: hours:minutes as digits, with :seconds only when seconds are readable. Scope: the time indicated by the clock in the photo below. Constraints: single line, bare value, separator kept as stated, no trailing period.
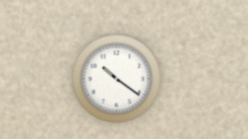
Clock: 10:21
